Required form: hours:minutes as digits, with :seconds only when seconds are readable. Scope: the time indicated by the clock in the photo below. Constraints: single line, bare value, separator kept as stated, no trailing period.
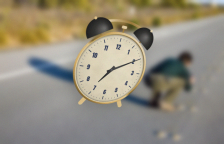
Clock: 7:10
